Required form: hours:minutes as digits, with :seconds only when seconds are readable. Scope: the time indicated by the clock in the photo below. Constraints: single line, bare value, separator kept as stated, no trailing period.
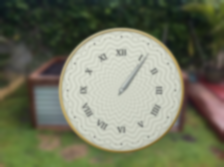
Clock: 1:06
